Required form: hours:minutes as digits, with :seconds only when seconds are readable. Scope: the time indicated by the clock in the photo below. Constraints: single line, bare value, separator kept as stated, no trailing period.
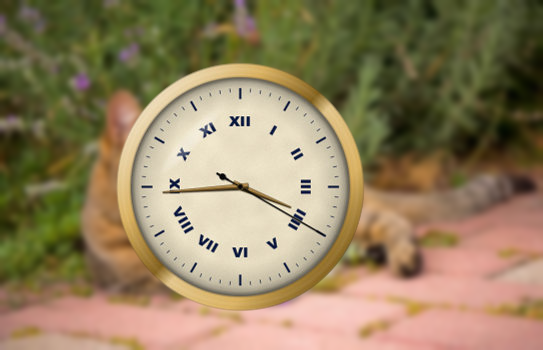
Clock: 3:44:20
